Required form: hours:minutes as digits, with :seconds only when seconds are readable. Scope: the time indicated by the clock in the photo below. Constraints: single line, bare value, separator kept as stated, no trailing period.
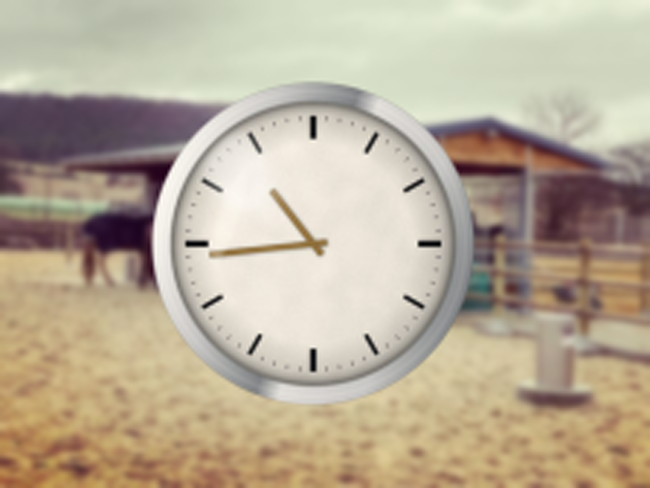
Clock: 10:44
